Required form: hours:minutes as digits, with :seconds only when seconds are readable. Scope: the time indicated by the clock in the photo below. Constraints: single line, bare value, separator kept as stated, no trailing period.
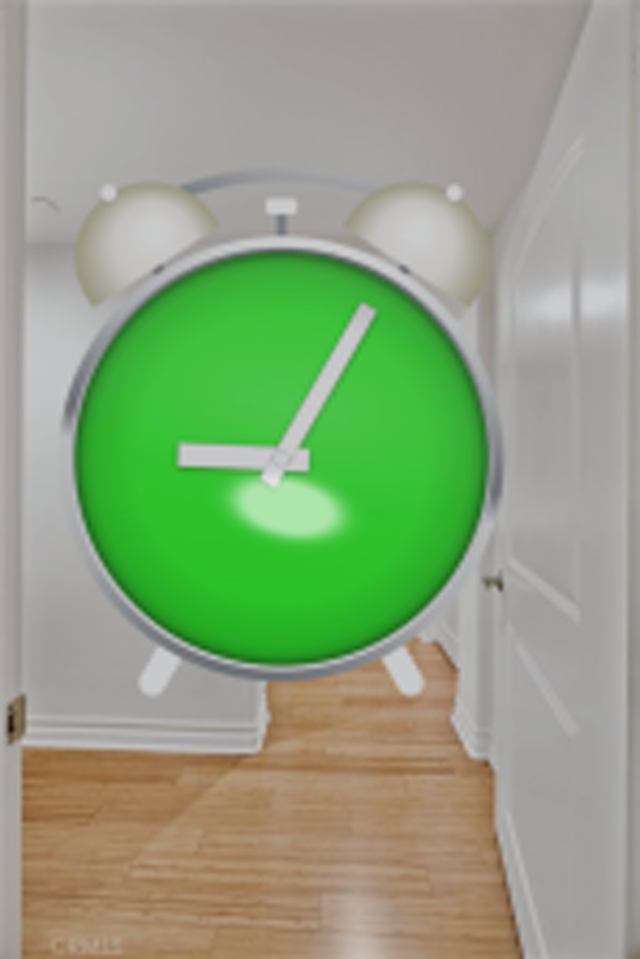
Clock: 9:05
